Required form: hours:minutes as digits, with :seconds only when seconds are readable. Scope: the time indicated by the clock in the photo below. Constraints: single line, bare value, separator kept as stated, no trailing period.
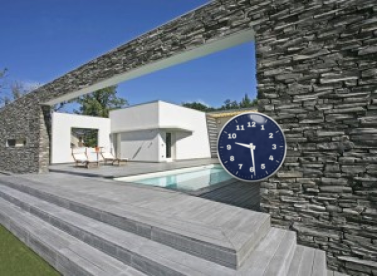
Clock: 9:29
